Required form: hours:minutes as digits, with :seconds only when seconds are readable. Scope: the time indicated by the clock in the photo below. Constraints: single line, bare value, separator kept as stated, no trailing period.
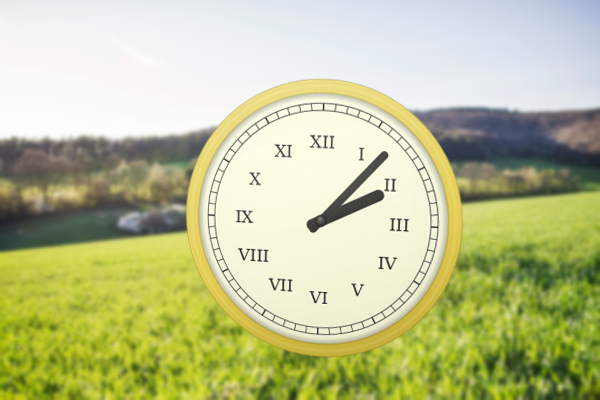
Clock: 2:07
